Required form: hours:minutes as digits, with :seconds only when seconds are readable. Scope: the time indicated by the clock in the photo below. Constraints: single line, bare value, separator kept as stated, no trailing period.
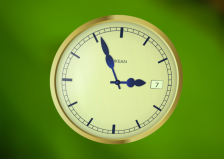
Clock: 2:56
